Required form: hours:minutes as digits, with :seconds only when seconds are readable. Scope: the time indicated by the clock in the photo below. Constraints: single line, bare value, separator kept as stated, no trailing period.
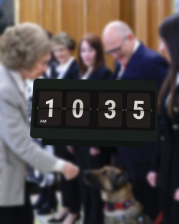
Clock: 10:35
